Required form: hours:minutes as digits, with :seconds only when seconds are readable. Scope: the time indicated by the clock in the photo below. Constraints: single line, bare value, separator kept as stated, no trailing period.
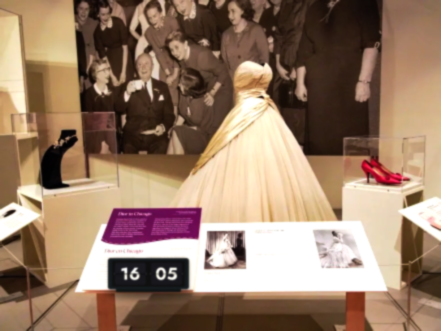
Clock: 16:05
